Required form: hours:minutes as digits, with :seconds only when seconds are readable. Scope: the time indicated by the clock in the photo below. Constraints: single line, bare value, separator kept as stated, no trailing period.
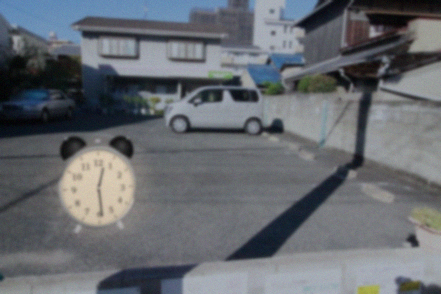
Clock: 12:29
